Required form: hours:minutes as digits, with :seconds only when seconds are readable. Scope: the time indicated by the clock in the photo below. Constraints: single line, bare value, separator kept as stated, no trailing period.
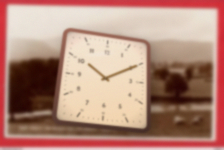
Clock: 10:10
